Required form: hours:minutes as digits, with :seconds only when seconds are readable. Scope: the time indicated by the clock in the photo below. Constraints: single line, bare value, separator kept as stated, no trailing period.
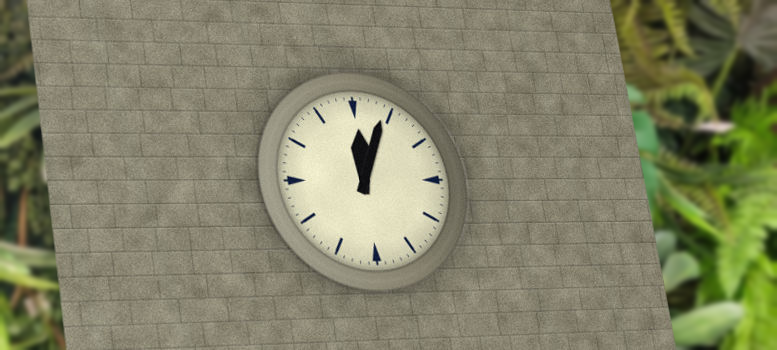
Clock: 12:04
